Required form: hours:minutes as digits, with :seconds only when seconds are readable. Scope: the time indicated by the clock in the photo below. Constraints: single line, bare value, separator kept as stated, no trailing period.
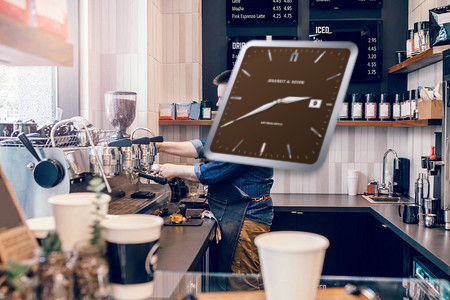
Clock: 2:40
